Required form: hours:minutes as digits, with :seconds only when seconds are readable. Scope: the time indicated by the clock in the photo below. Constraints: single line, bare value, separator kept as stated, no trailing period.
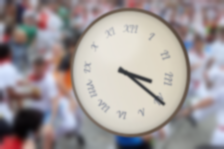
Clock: 3:20
